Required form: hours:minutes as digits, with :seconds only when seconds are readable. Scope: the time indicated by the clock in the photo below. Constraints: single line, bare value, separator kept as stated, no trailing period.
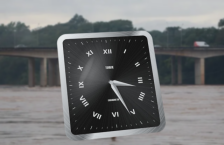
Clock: 3:26
